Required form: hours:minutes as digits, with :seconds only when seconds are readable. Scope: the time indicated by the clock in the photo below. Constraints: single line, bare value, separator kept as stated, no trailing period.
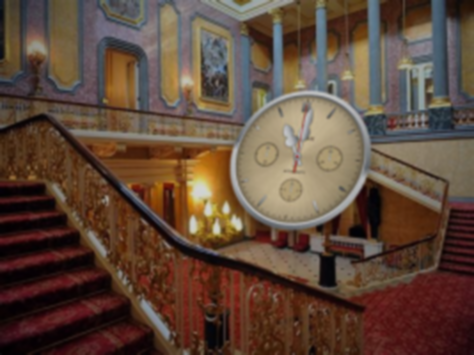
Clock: 11:01
